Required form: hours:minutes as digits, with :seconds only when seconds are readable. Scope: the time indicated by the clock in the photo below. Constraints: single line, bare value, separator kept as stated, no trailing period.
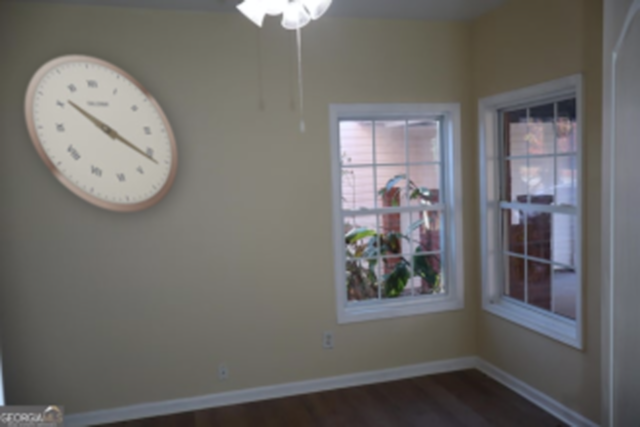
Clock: 10:21
